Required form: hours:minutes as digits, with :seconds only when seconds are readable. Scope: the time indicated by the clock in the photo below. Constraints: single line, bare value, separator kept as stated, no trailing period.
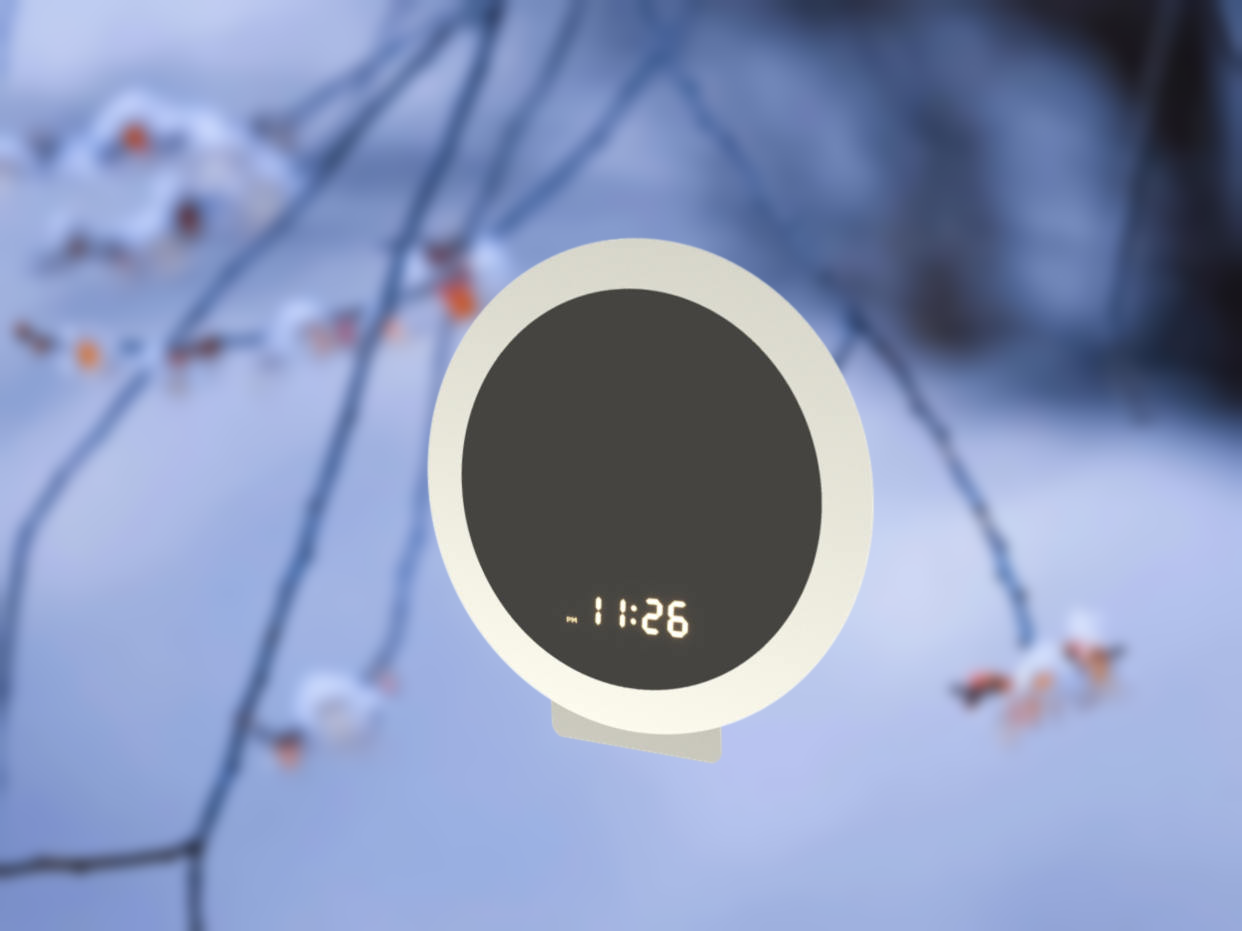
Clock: 11:26
